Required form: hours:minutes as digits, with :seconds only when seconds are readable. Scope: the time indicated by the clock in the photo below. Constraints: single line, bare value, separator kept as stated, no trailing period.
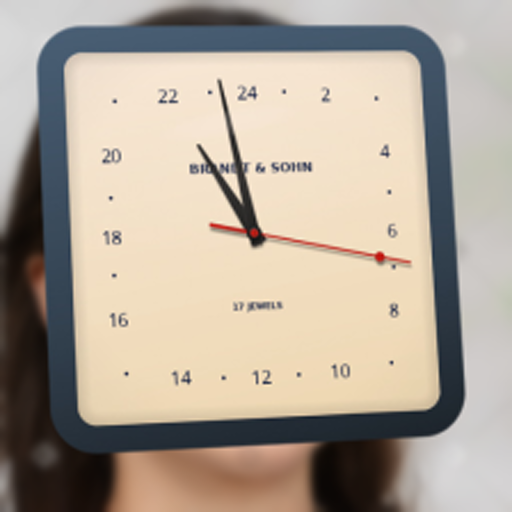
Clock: 21:58:17
